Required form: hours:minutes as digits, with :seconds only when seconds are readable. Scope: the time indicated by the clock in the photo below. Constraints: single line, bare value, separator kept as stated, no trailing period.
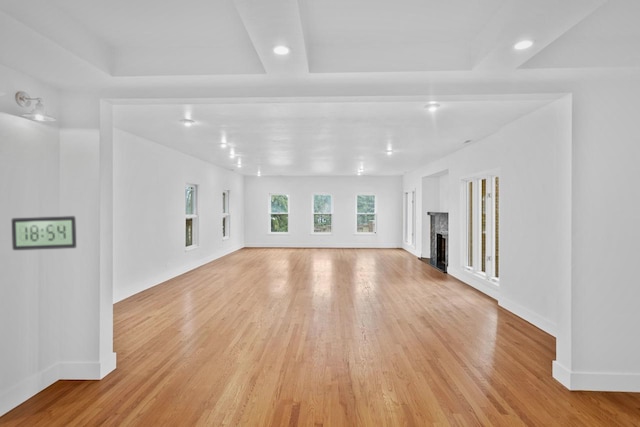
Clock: 18:54
